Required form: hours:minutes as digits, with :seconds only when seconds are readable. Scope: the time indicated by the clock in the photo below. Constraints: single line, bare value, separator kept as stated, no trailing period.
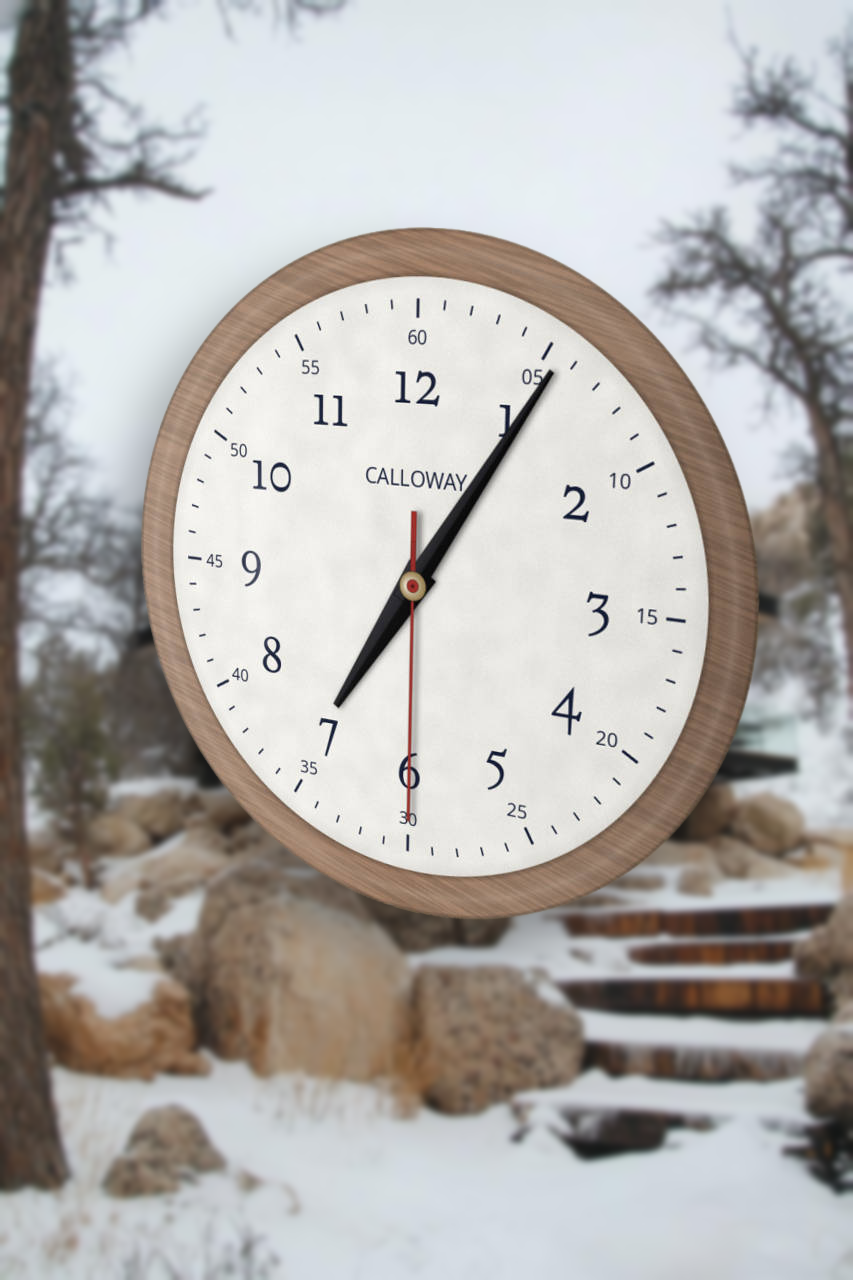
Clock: 7:05:30
